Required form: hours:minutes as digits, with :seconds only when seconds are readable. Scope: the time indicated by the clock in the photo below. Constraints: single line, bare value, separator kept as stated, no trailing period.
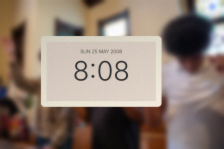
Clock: 8:08
